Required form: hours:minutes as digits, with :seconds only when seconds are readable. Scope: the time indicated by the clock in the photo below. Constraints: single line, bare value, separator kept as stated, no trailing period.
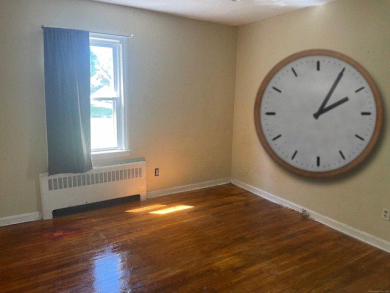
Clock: 2:05
